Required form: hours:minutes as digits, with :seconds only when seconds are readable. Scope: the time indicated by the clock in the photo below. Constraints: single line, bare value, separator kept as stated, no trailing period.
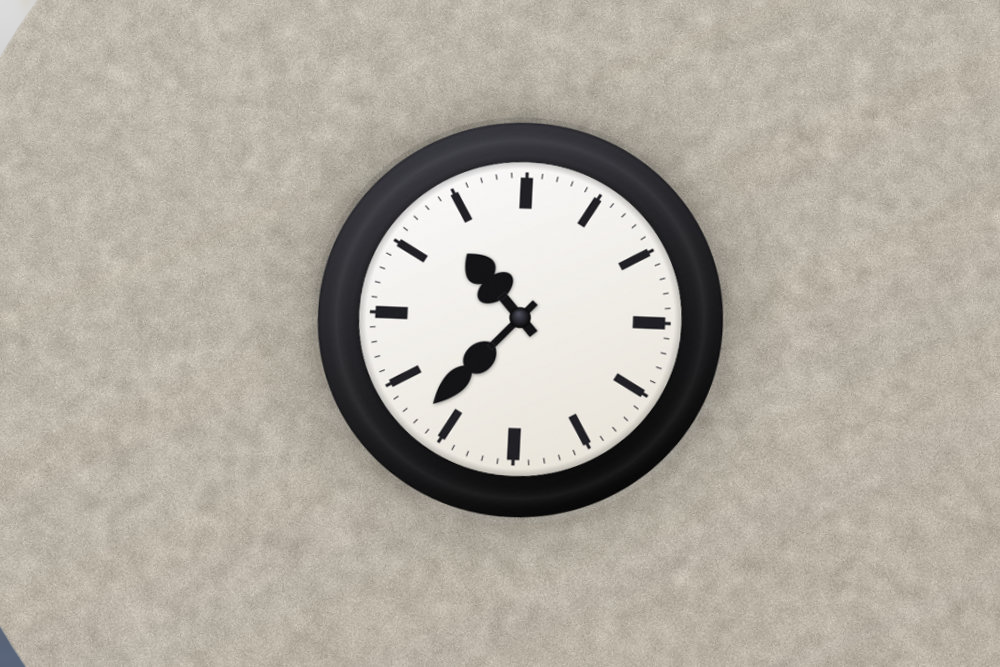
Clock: 10:37
